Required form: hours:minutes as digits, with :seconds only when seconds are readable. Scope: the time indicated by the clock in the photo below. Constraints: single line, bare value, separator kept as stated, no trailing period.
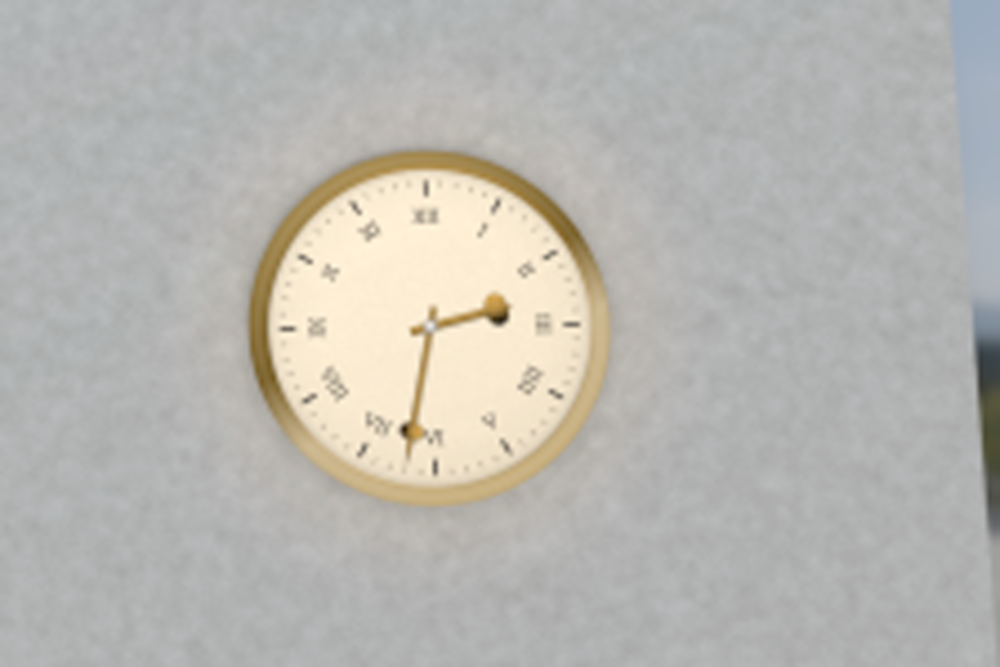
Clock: 2:32
